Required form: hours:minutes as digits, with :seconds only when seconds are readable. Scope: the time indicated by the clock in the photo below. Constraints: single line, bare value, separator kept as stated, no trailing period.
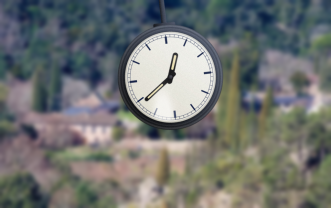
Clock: 12:39
